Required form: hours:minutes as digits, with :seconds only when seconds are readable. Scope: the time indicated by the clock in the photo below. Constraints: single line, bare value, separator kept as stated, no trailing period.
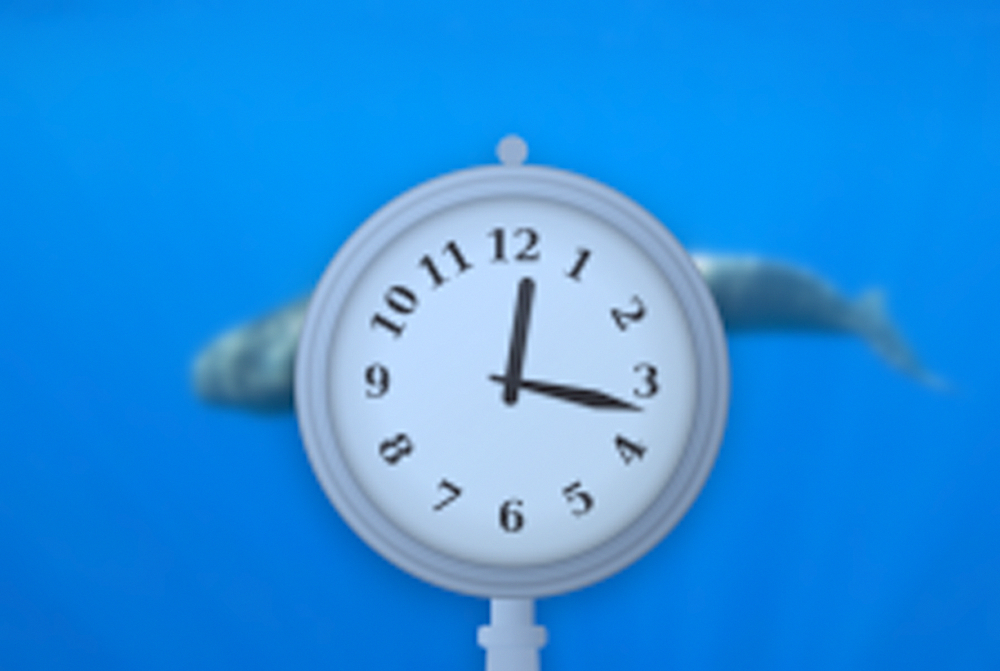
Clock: 12:17
